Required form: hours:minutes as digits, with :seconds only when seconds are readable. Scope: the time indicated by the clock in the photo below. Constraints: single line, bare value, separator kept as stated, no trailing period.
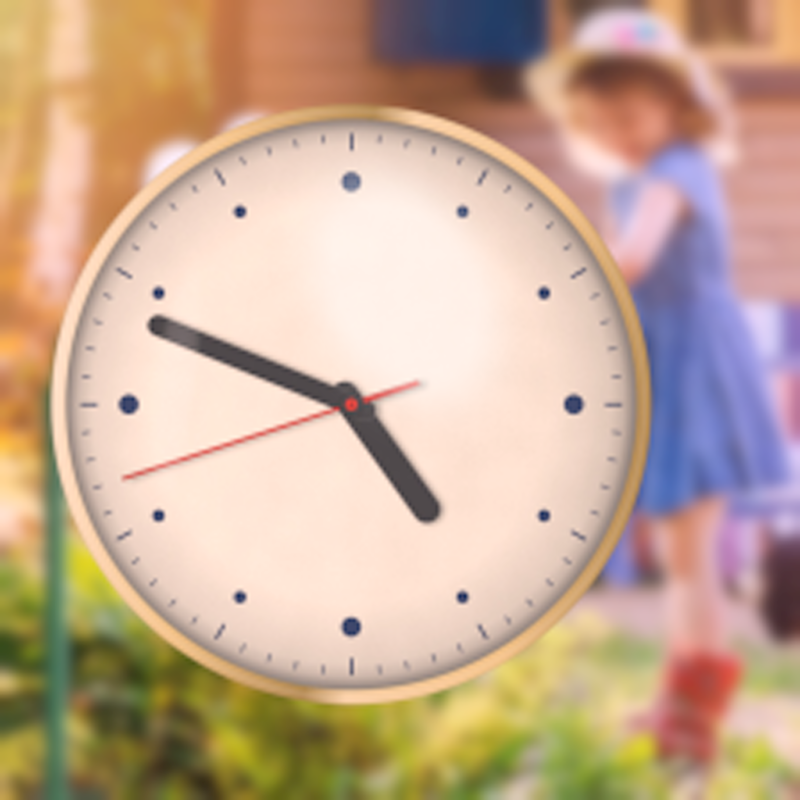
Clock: 4:48:42
